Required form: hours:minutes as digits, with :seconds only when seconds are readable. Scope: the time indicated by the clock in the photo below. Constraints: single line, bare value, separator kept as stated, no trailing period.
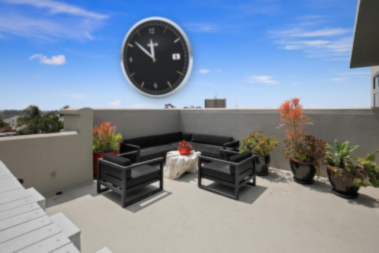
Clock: 11:52
